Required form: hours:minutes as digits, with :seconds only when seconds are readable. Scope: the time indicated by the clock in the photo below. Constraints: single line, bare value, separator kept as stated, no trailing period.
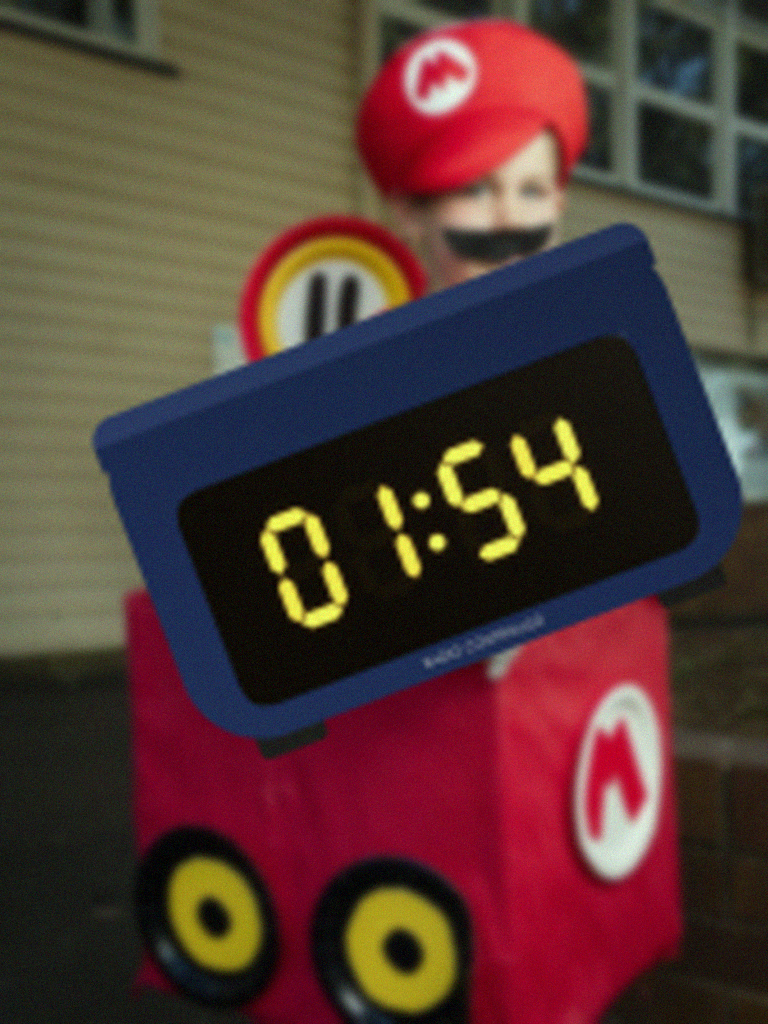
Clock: 1:54
